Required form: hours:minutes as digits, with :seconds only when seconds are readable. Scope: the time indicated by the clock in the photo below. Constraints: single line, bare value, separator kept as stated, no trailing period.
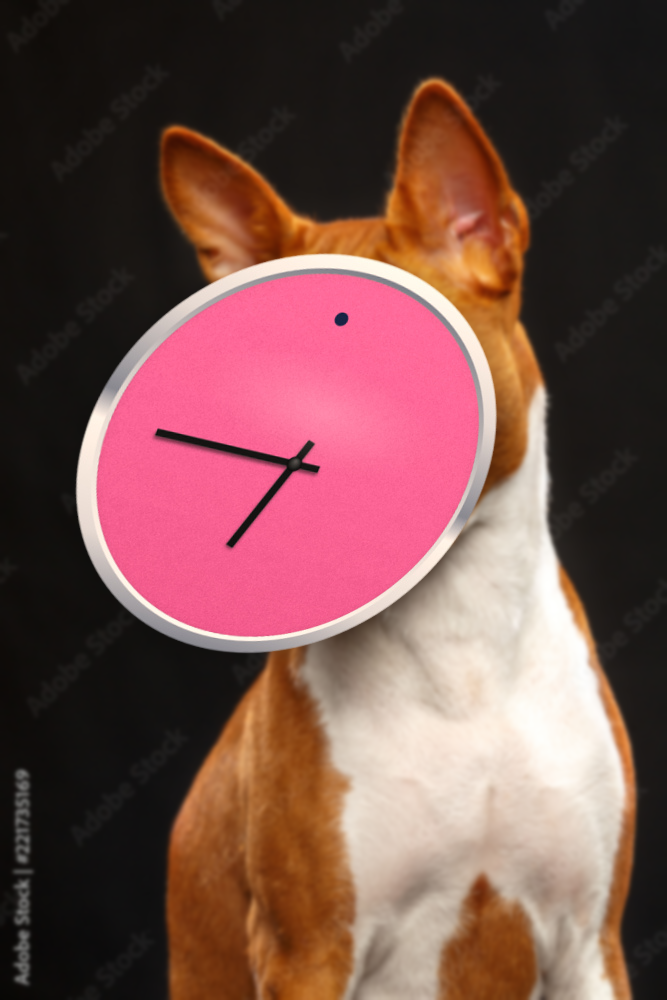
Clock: 6:46
